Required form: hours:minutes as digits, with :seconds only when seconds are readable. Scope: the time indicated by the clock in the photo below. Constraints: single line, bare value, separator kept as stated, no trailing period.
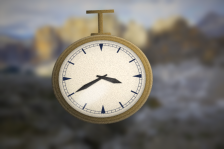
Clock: 3:40
